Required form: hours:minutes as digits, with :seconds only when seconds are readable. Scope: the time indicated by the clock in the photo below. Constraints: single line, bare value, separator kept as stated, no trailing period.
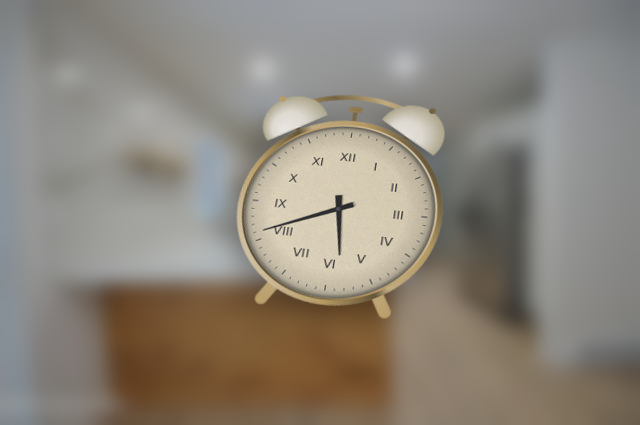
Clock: 5:41
